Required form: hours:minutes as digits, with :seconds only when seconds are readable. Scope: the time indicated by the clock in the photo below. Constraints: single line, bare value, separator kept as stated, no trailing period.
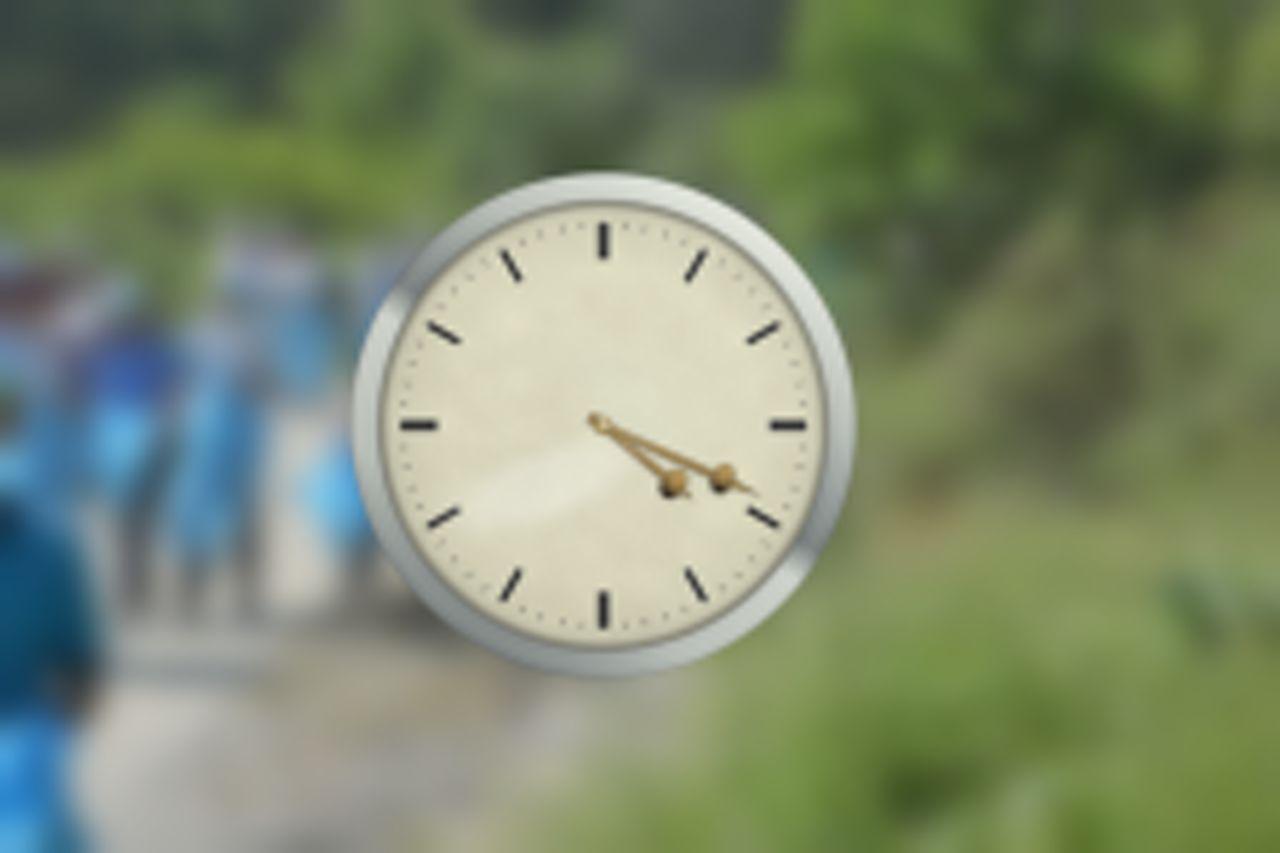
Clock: 4:19
